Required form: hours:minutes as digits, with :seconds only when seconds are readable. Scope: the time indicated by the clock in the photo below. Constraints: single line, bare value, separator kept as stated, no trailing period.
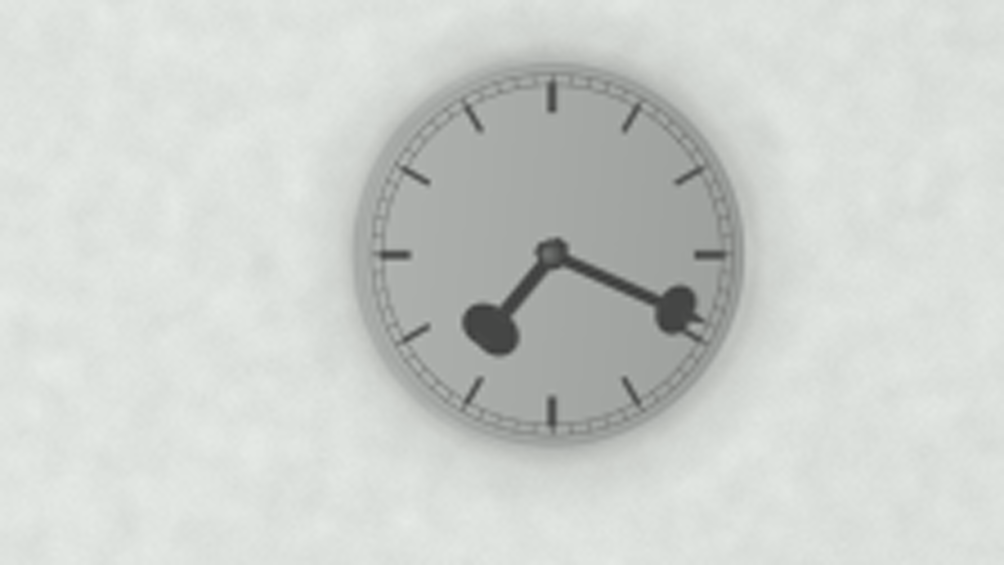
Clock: 7:19
